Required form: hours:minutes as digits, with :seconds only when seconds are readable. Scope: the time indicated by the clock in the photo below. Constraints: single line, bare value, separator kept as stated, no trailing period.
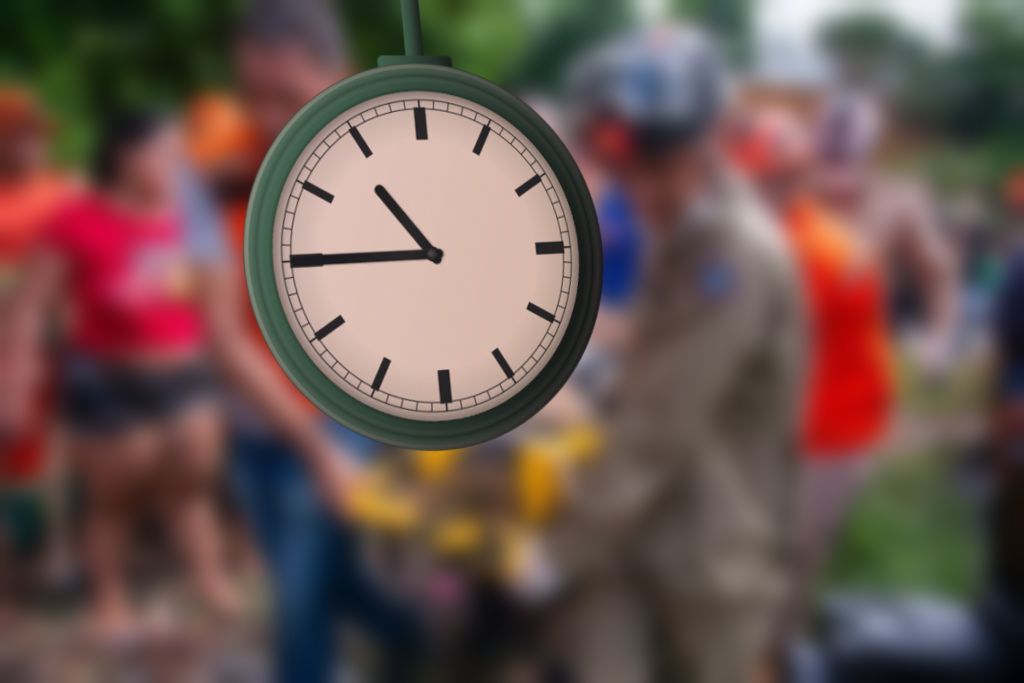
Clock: 10:45
